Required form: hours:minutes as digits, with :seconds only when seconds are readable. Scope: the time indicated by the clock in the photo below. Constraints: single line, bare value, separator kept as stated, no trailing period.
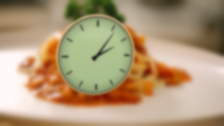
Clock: 2:06
